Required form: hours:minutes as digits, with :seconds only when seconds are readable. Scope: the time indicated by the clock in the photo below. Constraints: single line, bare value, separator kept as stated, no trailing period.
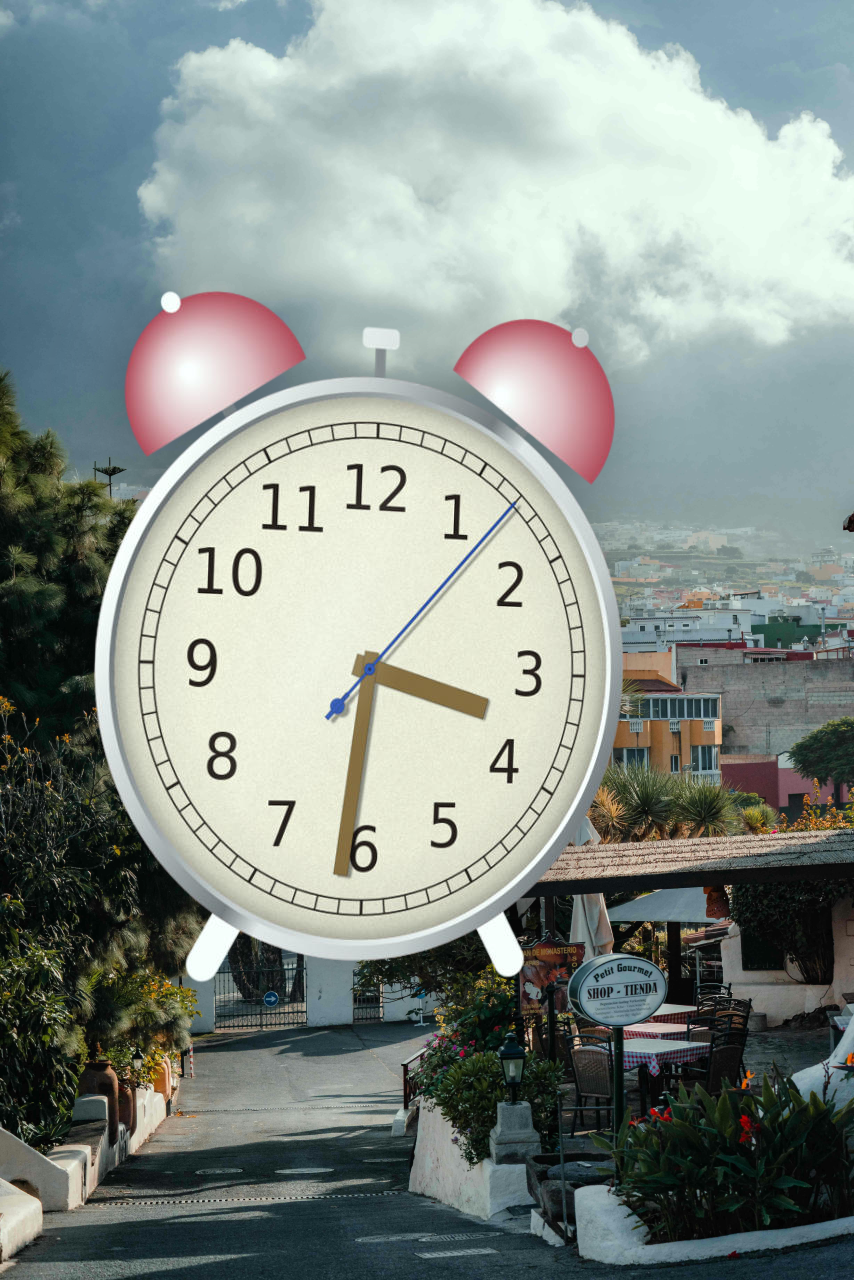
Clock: 3:31:07
